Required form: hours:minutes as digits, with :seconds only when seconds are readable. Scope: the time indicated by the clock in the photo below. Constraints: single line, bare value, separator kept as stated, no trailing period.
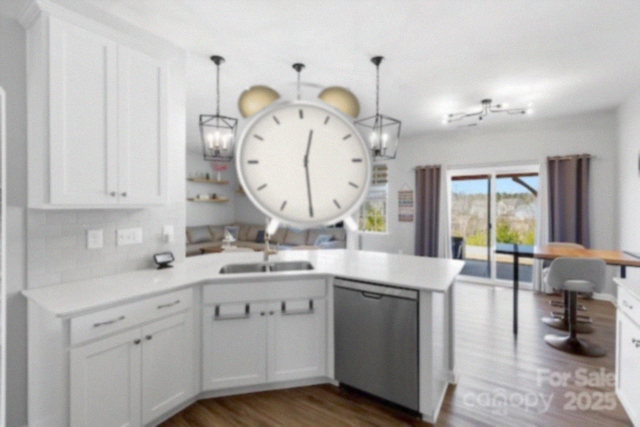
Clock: 12:30
